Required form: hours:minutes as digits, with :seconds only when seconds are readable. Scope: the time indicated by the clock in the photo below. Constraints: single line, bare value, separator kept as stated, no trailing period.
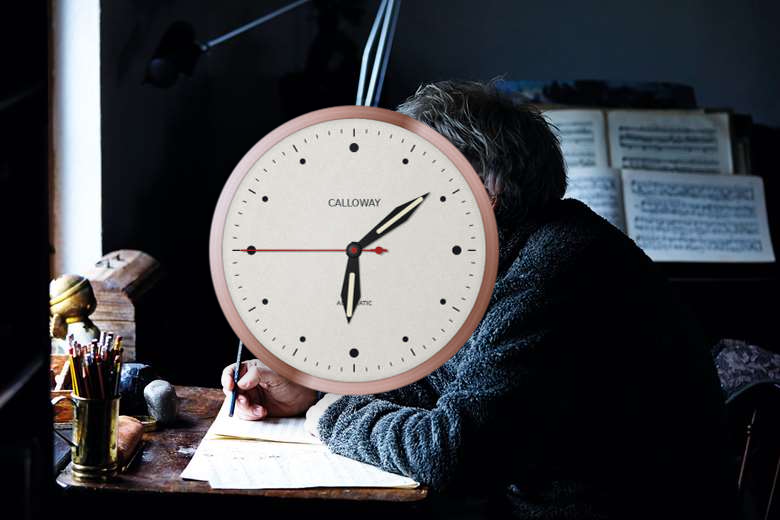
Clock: 6:08:45
